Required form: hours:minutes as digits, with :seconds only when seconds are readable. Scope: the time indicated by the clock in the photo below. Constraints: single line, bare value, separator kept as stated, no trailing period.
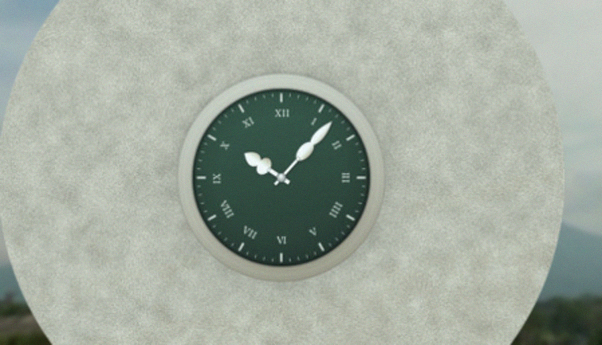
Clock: 10:07
